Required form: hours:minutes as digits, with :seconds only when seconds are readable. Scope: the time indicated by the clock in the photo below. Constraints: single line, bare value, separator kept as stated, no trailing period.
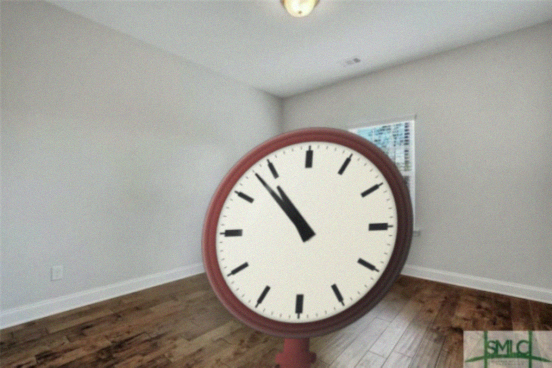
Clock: 10:53
